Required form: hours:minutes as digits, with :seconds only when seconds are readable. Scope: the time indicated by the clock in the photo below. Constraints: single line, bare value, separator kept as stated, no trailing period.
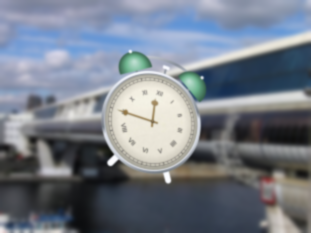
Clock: 11:45
